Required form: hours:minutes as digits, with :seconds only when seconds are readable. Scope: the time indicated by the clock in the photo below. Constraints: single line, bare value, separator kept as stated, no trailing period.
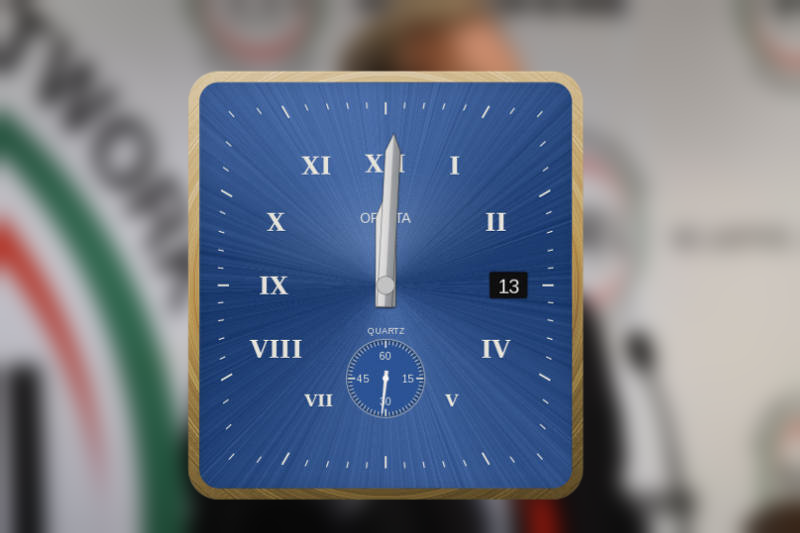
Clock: 12:00:31
